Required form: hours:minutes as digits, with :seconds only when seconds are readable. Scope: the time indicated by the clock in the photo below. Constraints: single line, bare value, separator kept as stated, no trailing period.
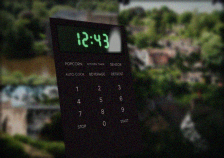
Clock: 12:43
